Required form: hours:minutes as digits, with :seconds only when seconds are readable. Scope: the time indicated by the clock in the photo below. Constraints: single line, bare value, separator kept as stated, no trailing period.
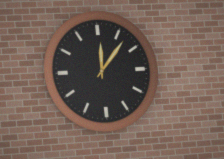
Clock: 12:07
